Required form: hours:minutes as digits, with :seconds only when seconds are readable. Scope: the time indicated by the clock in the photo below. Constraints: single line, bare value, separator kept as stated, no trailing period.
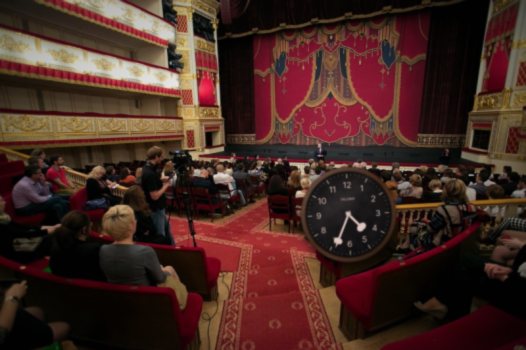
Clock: 4:34
